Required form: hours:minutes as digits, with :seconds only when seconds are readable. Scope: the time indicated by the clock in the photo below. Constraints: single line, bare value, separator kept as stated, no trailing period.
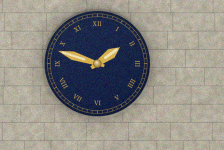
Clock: 1:48
